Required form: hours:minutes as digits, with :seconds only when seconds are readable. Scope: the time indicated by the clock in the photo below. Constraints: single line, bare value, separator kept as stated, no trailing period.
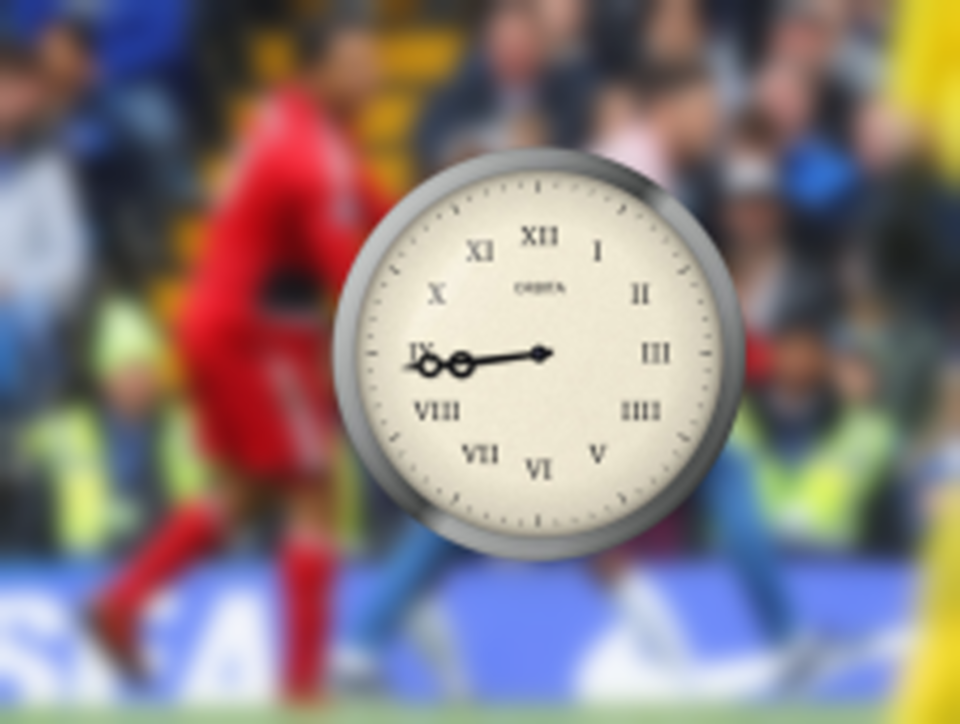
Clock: 8:44
